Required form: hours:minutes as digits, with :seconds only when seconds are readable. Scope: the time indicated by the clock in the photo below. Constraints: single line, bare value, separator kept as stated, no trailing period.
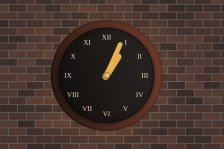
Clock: 1:04
